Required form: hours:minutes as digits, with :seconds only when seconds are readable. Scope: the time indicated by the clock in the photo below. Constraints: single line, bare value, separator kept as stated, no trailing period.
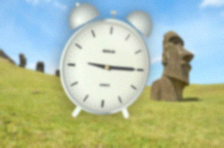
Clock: 9:15
